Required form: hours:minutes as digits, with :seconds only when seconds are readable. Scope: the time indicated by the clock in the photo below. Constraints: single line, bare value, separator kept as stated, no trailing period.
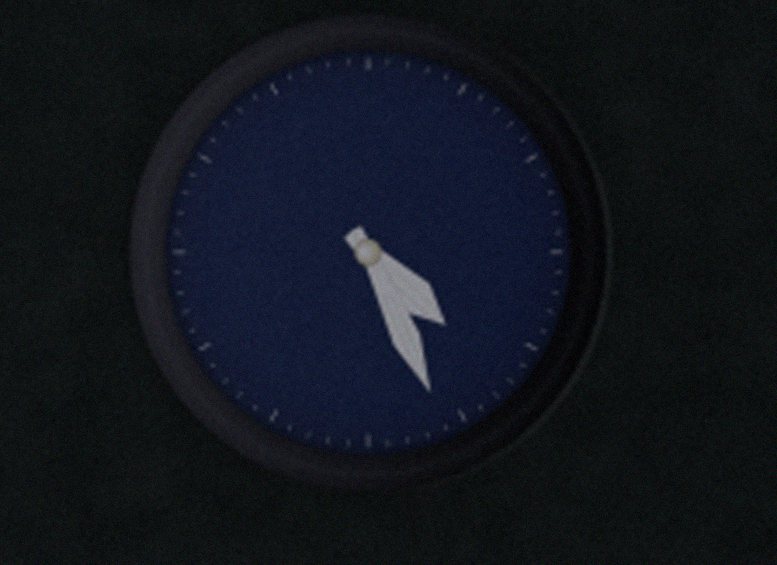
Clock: 4:26
